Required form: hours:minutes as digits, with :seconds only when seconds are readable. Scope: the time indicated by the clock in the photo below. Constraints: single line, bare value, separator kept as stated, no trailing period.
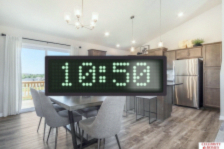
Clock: 10:50
